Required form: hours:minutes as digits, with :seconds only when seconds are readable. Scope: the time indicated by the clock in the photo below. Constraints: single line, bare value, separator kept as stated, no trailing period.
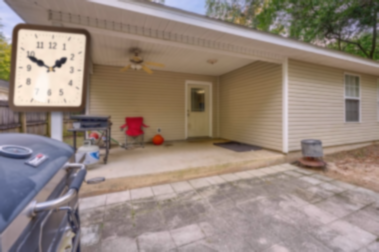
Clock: 1:49
